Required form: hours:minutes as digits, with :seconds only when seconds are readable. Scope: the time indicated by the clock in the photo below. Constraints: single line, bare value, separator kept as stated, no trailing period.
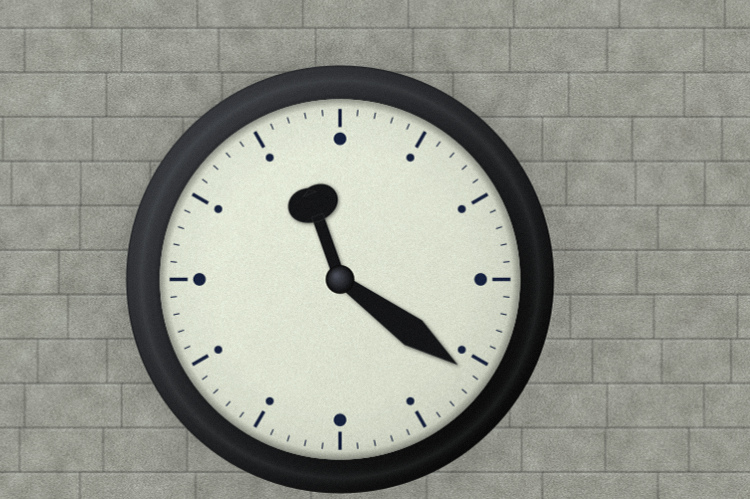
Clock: 11:21
